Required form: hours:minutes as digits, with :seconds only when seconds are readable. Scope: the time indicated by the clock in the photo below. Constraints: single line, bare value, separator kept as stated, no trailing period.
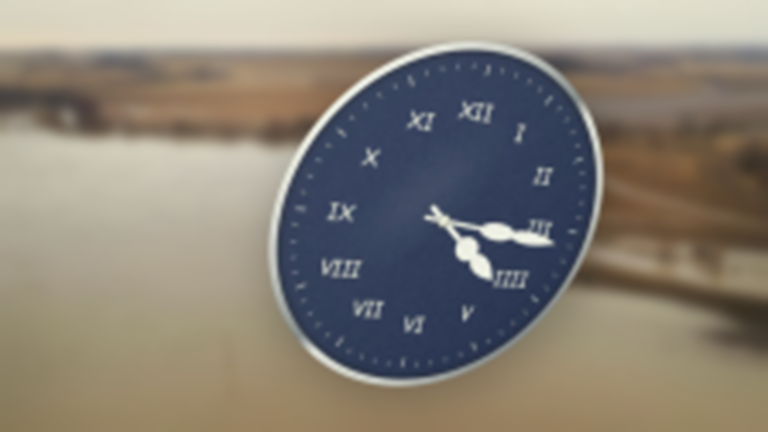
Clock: 4:16
